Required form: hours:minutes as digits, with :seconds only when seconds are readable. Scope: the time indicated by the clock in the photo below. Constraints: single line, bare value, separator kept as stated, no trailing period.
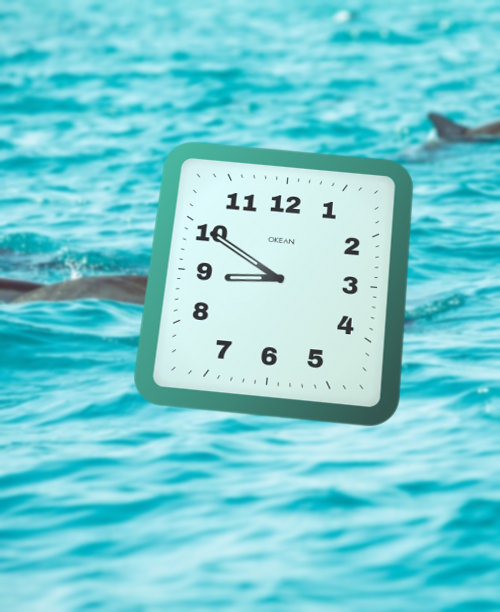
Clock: 8:50
